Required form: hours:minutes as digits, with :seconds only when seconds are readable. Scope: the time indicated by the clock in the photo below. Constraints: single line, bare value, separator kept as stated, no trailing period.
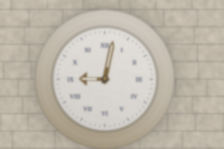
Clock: 9:02
